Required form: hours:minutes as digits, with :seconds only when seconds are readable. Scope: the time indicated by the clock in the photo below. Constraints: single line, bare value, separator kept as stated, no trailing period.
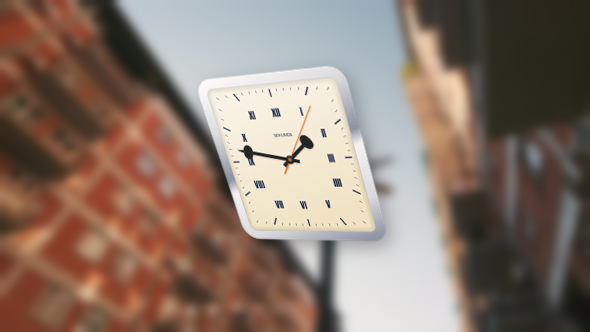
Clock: 1:47:06
